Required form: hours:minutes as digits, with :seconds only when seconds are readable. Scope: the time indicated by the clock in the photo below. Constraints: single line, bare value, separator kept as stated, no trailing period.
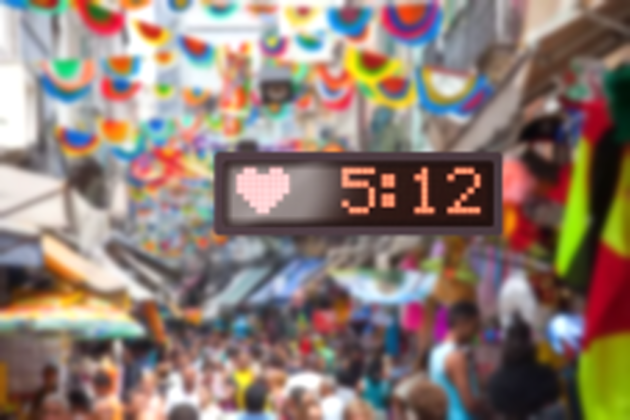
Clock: 5:12
